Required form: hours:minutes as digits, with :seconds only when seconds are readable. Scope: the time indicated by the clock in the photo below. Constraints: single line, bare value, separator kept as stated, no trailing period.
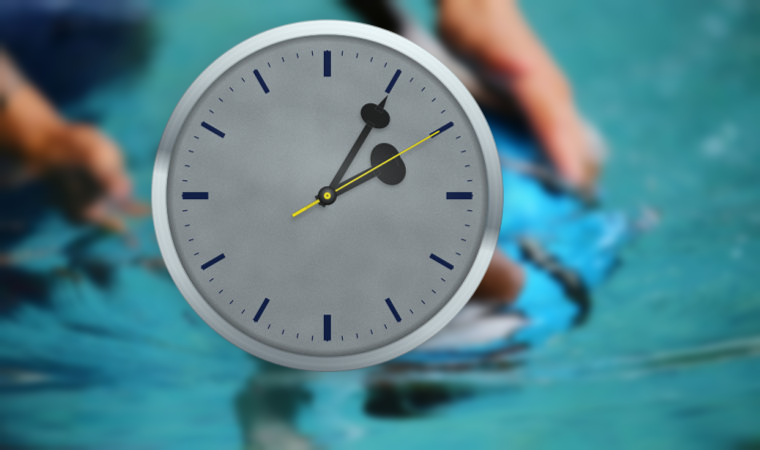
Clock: 2:05:10
